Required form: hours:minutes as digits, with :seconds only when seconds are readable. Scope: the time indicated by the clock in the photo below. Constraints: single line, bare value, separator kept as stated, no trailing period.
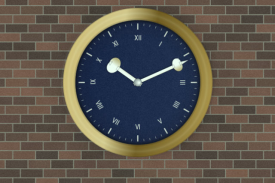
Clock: 10:11
